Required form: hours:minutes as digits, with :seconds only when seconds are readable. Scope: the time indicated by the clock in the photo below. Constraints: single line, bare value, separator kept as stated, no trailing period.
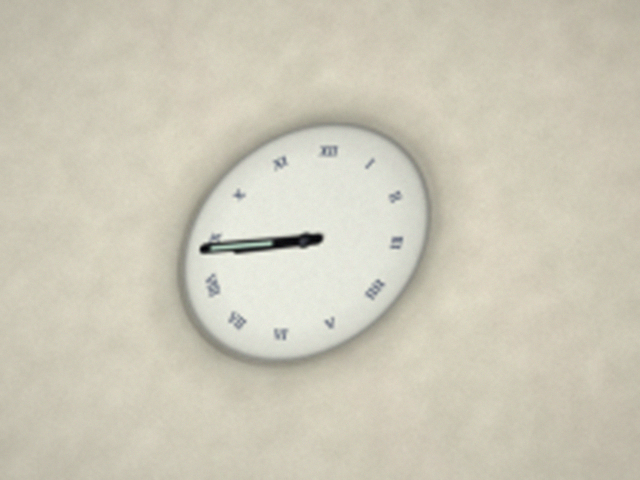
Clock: 8:44
